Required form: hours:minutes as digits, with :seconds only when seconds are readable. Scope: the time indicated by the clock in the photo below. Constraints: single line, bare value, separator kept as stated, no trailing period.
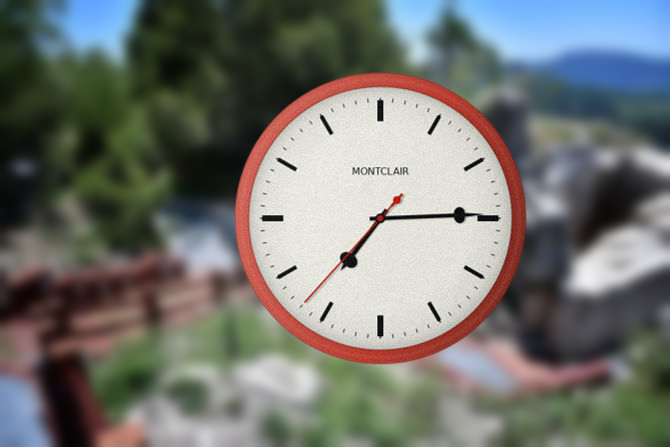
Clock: 7:14:37
